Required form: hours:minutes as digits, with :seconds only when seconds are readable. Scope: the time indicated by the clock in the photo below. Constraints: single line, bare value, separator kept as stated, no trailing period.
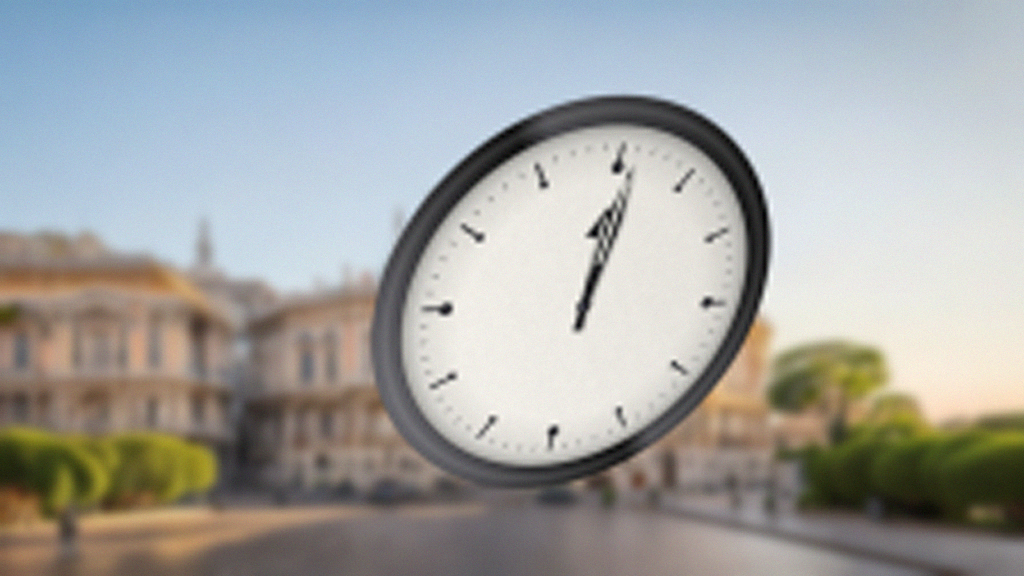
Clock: 12:01
